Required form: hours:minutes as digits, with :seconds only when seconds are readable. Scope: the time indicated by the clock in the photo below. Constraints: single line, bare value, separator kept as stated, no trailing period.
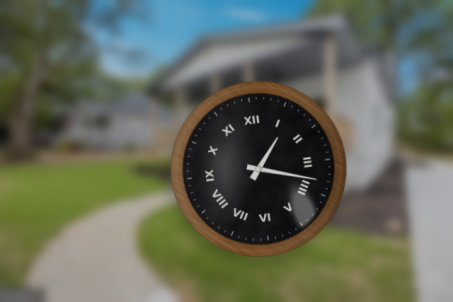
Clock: 1:18
